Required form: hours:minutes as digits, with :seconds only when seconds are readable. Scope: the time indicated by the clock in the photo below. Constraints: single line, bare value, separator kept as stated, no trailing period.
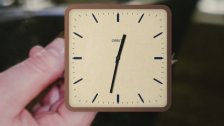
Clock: 12:32
